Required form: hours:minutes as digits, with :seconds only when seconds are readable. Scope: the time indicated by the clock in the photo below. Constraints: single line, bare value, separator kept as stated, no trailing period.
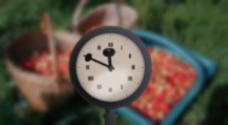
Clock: 11:49
